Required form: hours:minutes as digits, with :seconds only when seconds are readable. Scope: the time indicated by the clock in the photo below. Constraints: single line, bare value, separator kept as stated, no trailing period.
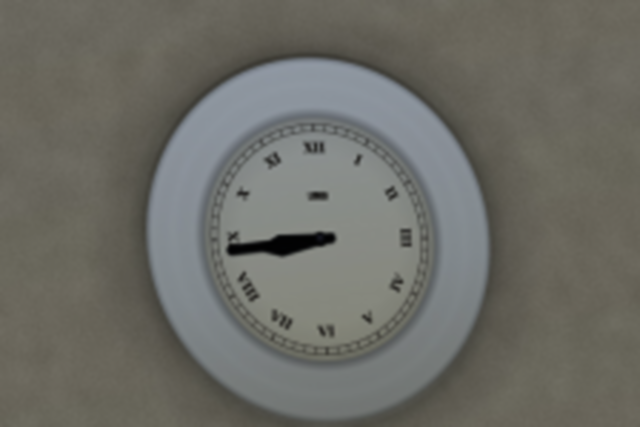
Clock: 8:44
